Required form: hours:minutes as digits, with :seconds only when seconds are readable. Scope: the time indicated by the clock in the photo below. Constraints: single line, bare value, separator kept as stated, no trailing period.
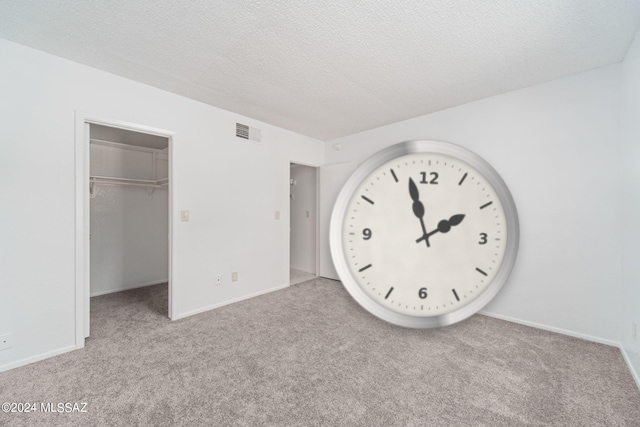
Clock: 1:57
